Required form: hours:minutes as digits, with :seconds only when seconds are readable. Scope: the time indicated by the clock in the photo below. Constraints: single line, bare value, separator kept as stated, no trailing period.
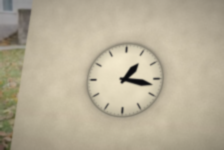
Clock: 1:17
